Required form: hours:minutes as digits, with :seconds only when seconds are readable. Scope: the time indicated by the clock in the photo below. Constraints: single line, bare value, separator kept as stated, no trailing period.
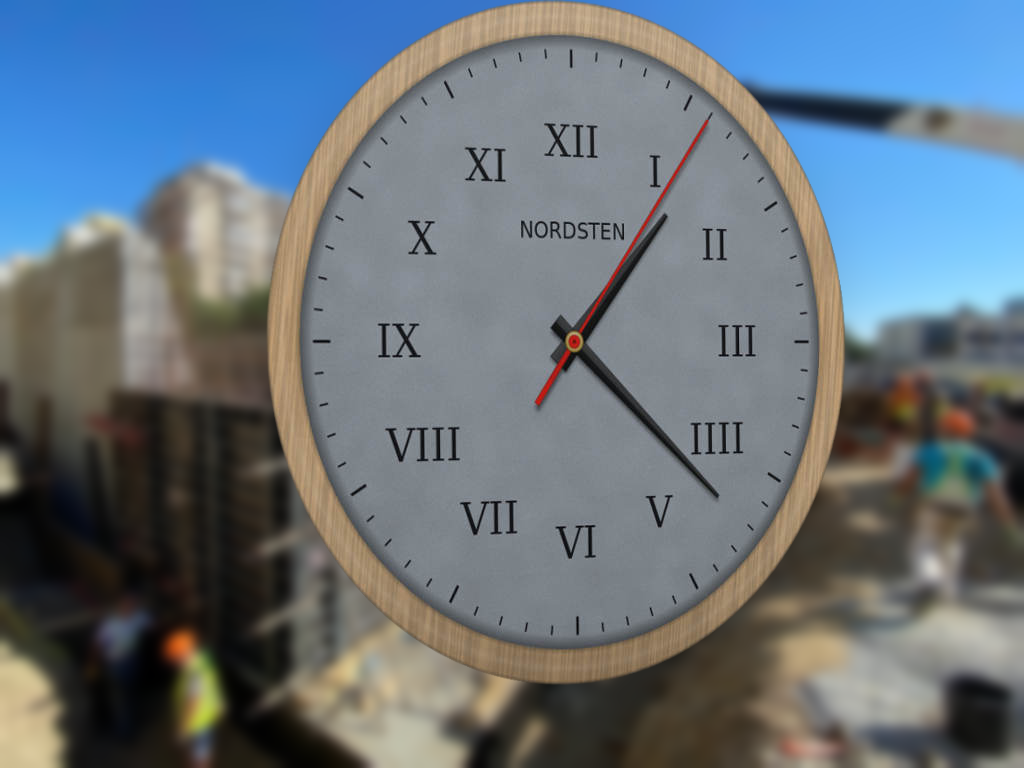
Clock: 1:22:06
